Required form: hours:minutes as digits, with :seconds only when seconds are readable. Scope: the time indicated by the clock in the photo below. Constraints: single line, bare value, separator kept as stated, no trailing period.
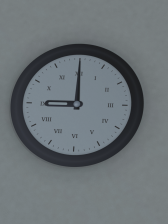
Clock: 9:00
